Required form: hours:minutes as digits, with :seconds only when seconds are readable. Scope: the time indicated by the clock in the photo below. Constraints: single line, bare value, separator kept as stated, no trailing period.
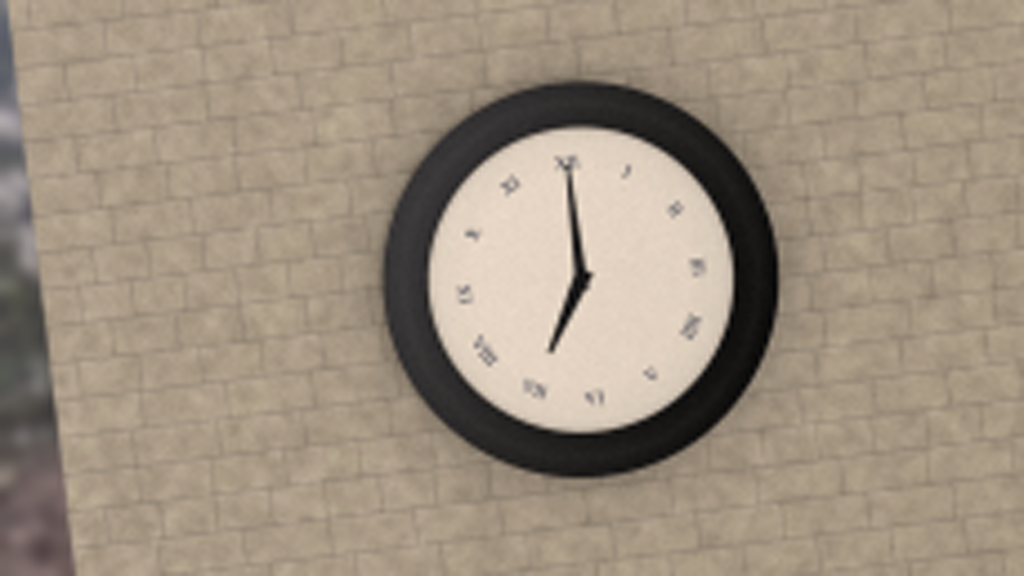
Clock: 7:00
